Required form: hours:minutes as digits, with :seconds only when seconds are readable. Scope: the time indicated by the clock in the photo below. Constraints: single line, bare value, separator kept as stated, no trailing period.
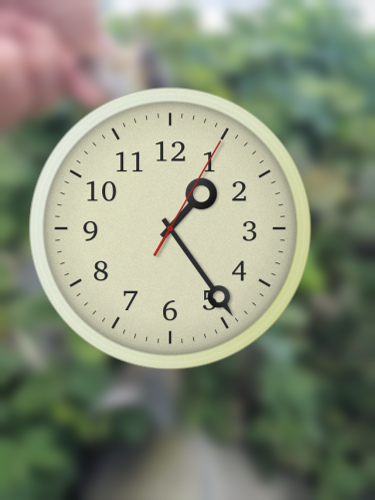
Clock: 1:24:05
